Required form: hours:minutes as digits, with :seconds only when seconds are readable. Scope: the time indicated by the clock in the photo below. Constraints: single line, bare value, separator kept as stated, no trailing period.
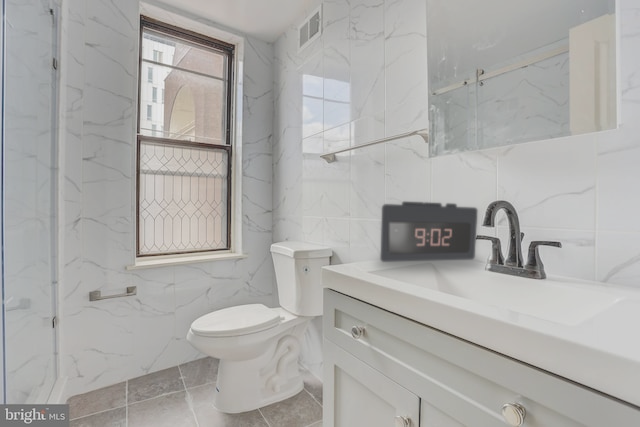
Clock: 9:02
